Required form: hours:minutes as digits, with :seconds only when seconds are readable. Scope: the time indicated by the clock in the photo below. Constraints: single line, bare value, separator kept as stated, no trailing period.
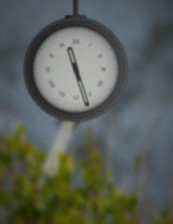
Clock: 11:27
